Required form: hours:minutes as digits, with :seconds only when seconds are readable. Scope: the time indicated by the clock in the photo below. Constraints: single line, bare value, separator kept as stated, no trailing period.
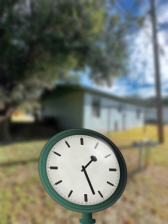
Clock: 1:27
